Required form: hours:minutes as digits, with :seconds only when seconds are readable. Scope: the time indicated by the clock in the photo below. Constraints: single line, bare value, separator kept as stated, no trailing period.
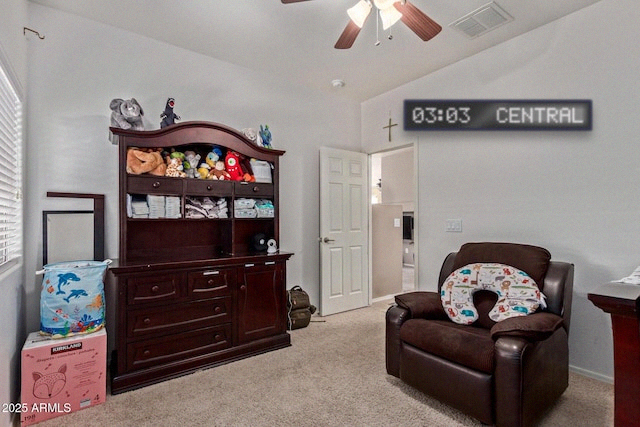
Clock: 3:03
